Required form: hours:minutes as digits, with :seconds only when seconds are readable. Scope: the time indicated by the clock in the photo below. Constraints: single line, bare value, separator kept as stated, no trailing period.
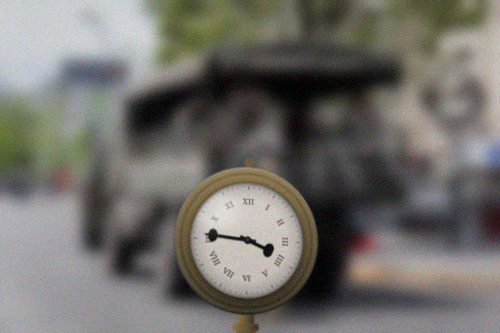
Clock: 3:46
